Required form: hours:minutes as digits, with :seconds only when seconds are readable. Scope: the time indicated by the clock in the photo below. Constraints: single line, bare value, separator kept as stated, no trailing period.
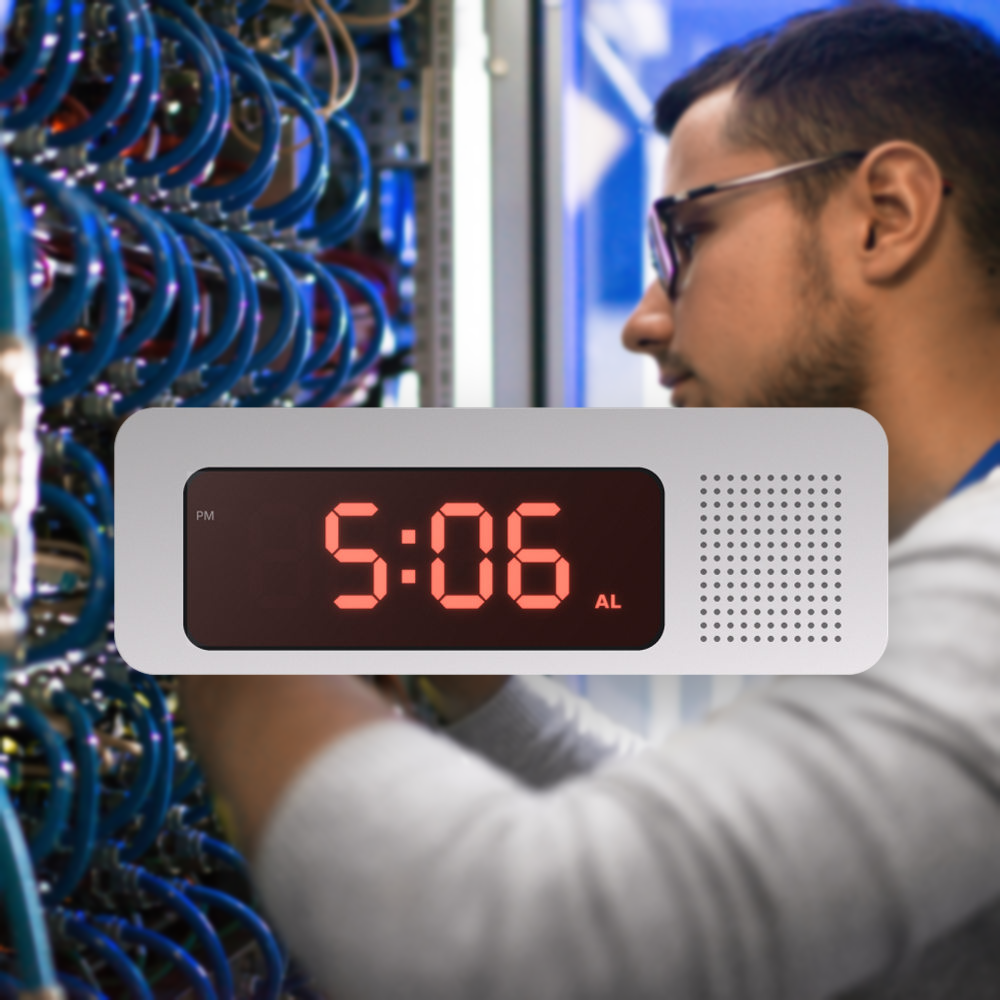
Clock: 5:06
